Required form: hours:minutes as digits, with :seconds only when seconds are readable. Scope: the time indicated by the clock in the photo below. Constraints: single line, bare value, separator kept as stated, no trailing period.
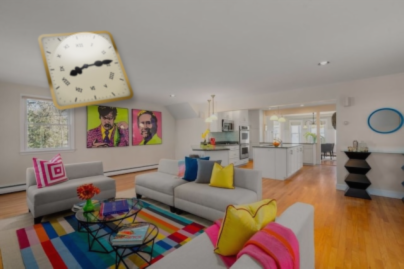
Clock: 8:14
